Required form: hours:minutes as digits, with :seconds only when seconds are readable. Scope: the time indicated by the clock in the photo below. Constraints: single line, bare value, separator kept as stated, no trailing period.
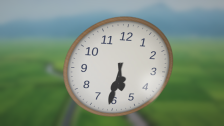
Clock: 5:31
